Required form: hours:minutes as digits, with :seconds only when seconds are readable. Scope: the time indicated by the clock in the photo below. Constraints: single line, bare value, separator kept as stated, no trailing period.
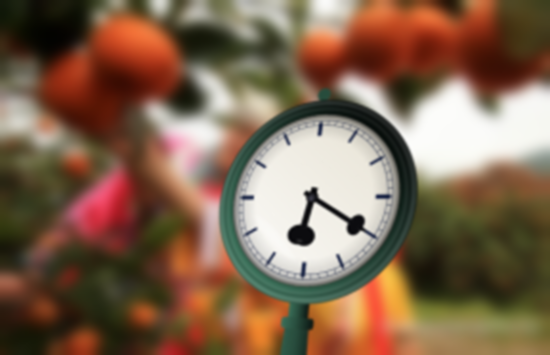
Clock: 6:20
